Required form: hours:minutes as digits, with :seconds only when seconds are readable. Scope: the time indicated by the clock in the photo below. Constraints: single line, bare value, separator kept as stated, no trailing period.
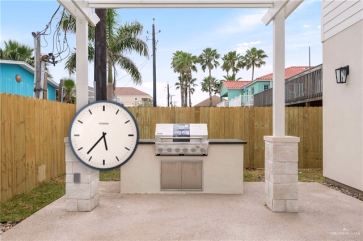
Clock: 5:37
